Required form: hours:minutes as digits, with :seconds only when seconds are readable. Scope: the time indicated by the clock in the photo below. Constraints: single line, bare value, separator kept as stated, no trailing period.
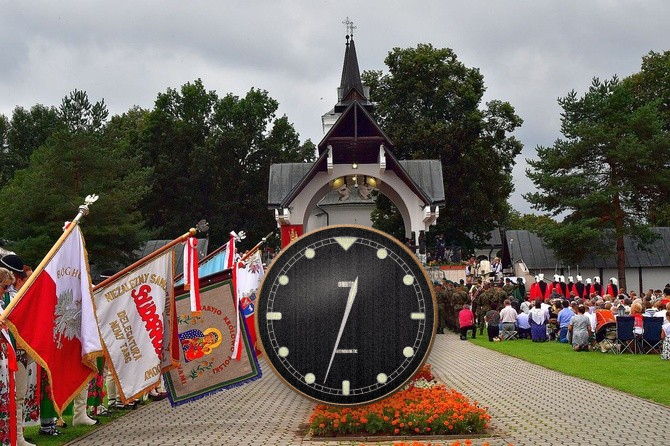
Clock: 12:33
